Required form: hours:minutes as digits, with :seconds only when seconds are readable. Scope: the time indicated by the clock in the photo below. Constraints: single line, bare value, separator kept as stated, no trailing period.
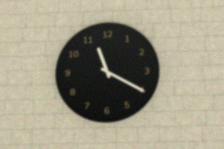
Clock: 11:20
